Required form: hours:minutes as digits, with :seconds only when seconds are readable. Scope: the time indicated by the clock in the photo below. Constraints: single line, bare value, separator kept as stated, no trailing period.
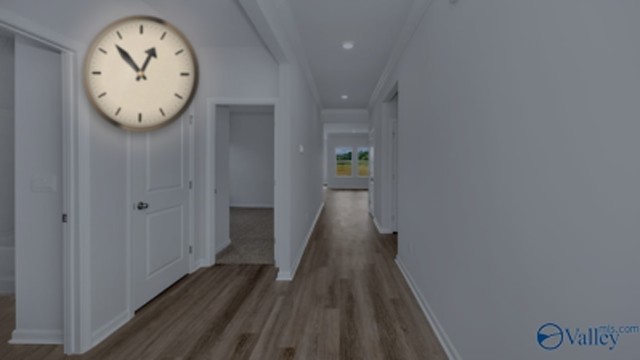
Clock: 12:53
